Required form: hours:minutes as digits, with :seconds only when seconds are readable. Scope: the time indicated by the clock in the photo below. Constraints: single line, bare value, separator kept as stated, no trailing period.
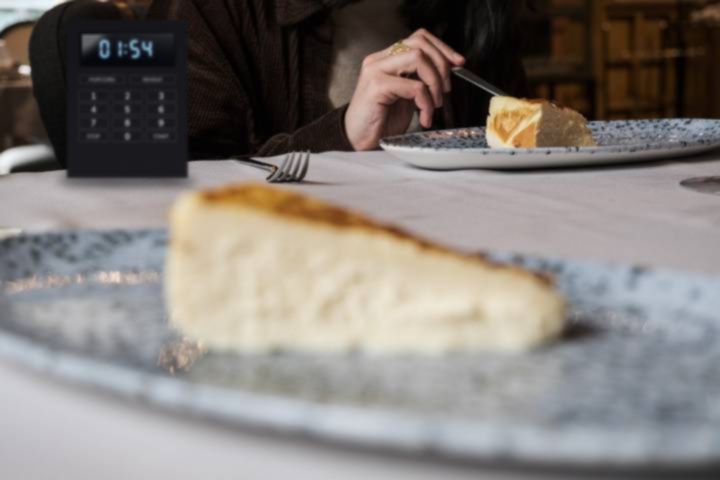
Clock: 1:54
